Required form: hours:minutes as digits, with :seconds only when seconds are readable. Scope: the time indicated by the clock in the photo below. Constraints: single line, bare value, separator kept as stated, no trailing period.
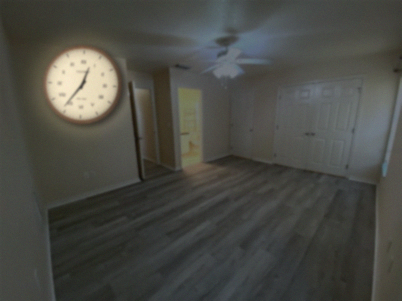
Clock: 12:36
